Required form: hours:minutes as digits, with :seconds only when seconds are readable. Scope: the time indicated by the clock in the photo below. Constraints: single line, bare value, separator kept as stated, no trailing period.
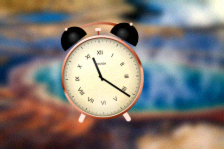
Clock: 11:21
